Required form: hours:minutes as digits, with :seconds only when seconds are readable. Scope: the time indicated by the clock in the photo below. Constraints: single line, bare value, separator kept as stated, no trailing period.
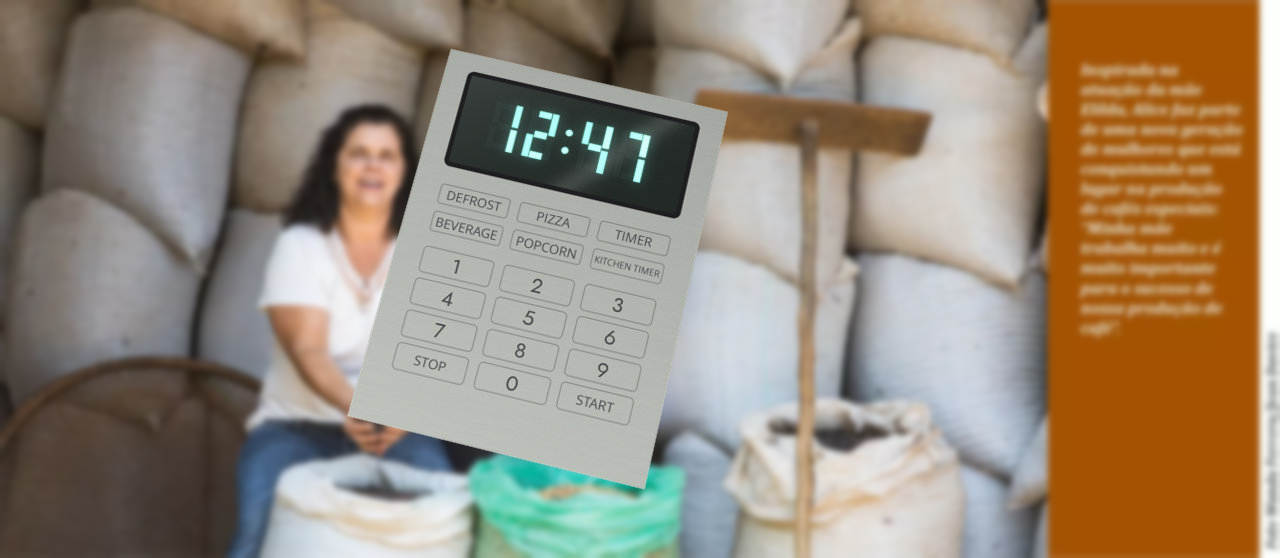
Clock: 12:47
